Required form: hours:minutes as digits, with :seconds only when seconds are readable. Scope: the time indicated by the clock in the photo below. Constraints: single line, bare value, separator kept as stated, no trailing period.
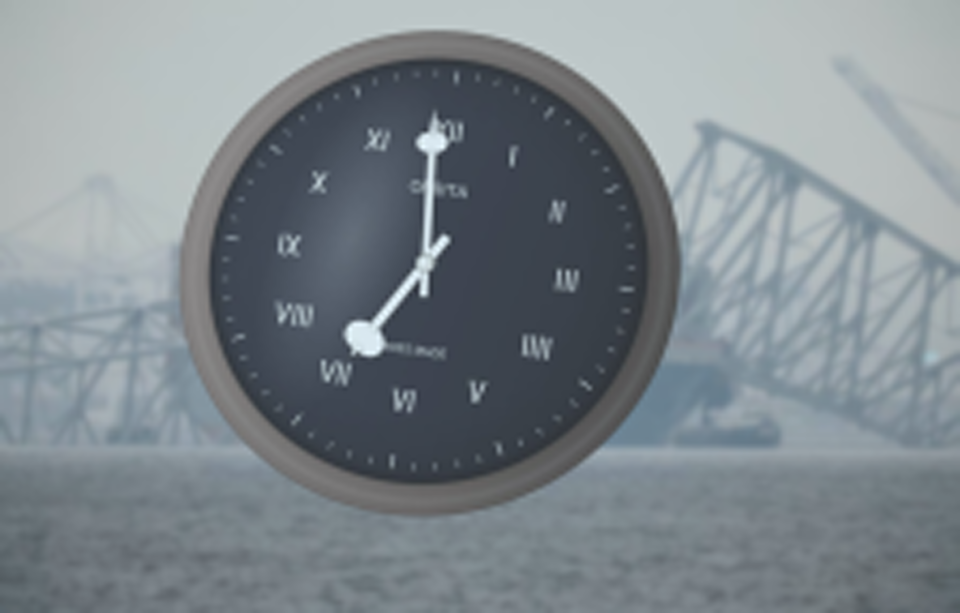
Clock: 6:59
